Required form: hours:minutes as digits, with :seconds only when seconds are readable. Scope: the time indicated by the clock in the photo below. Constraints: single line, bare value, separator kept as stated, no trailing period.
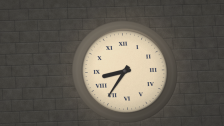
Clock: 8:36
